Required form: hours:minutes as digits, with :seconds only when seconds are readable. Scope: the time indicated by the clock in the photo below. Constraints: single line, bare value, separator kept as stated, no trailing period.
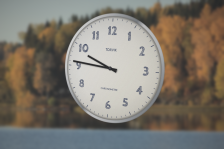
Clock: 9:46
